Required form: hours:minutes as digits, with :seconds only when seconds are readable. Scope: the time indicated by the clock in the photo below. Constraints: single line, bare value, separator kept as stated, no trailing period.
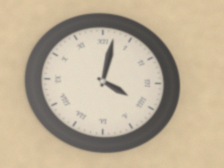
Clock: 4:02
